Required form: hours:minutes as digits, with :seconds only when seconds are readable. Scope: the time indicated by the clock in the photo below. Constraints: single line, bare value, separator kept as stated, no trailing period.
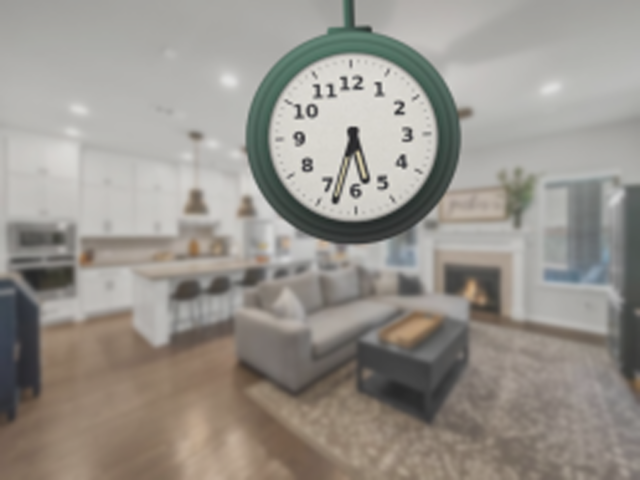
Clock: 5:33
